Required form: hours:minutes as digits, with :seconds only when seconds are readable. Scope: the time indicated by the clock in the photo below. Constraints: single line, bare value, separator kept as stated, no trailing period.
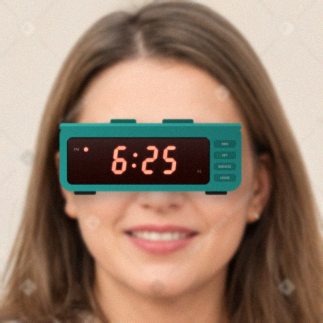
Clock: 6:25
